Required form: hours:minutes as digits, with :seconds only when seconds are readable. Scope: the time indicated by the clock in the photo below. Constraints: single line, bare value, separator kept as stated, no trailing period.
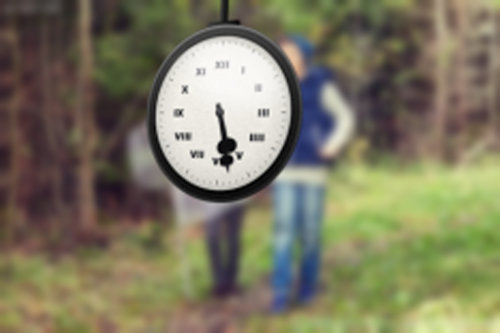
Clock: 5:28
